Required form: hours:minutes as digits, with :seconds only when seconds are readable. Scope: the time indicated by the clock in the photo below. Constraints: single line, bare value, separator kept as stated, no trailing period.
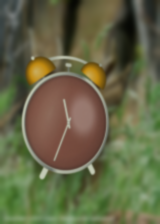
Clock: 11:34
